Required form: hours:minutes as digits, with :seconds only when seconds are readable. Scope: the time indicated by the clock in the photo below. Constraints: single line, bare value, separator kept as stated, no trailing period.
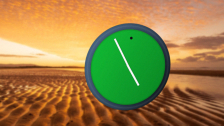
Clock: 4:55
